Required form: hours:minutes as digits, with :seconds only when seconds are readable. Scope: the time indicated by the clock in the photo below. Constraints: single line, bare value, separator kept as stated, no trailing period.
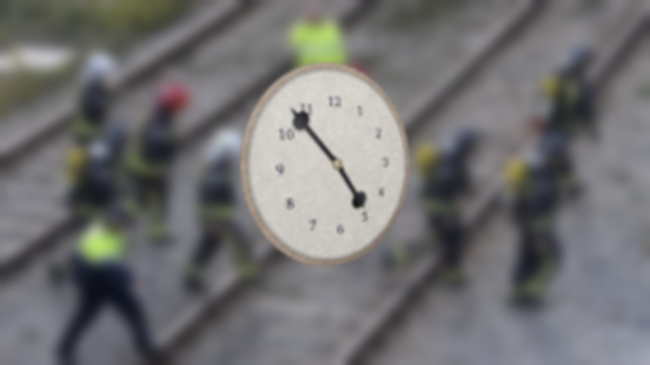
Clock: 4:53
